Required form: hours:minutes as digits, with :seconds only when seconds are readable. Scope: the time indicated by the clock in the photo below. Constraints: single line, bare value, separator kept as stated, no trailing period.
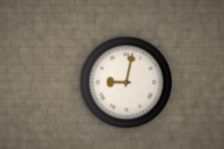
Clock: 9:02
